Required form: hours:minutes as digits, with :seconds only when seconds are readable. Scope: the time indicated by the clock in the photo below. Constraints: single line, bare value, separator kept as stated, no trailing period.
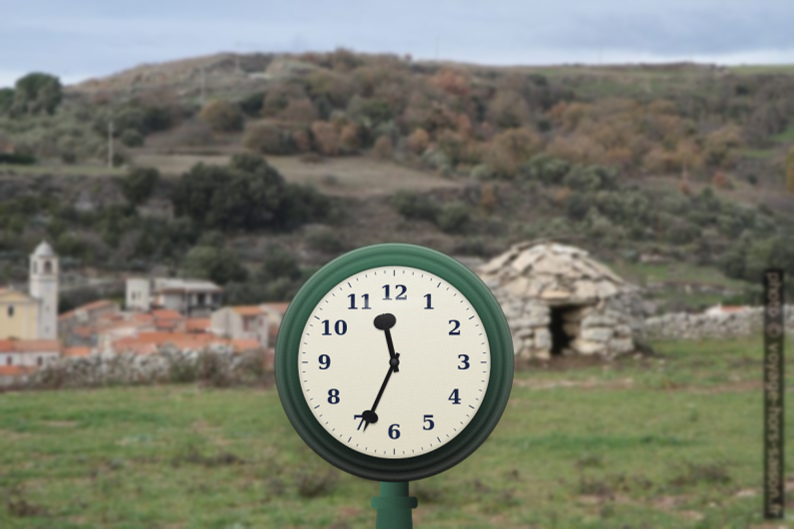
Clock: 11:34
